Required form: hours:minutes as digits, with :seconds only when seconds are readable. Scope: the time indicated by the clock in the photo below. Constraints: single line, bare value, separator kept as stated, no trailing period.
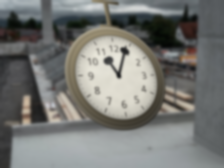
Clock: 11:04
